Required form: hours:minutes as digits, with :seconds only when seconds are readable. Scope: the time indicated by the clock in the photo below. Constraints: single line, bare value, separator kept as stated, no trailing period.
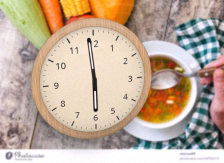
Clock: 5:59
